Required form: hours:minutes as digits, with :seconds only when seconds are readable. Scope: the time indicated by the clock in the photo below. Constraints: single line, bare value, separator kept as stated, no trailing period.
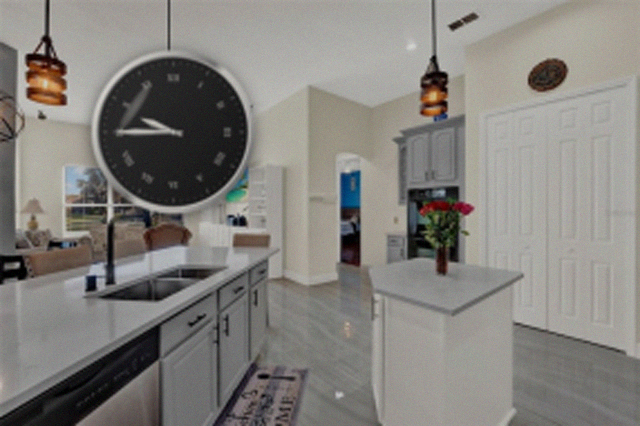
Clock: 9:45
